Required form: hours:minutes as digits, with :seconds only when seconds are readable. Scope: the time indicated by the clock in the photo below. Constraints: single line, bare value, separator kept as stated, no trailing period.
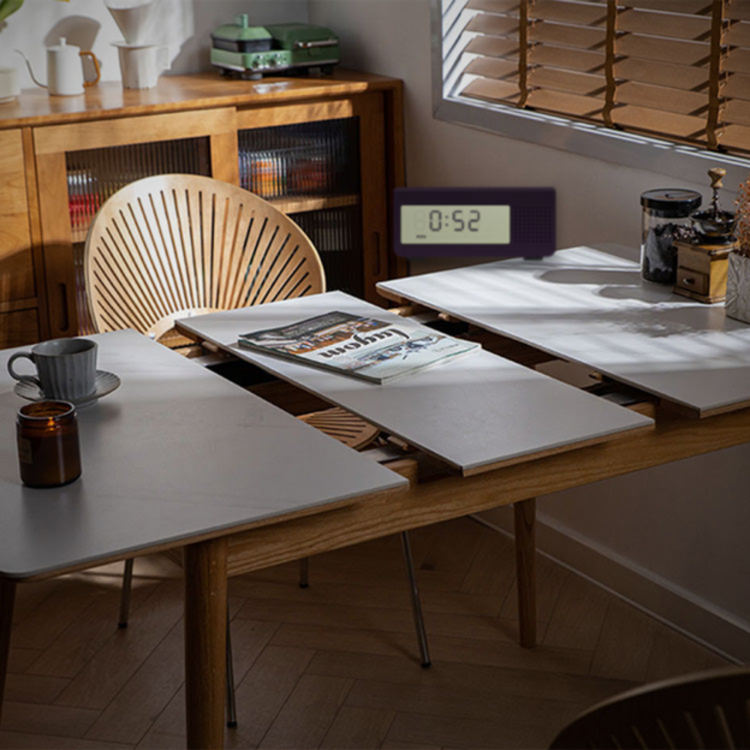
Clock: 0:52
